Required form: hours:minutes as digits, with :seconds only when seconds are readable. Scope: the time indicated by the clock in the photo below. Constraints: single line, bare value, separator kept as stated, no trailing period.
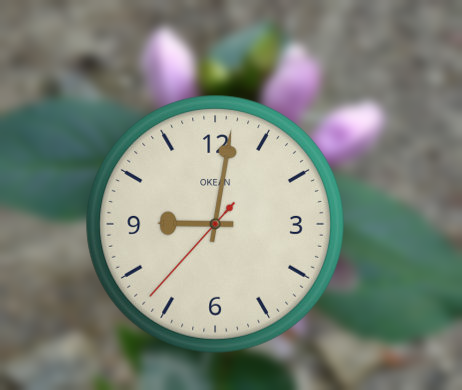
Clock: 9:01:37
